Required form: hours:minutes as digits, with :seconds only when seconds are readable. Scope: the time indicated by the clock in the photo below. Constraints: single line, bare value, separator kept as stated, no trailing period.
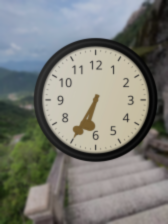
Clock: 6:35
